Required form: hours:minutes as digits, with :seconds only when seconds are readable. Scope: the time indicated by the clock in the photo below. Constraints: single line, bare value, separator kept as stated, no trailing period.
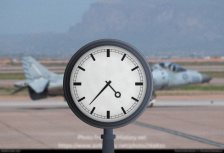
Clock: 4:37
